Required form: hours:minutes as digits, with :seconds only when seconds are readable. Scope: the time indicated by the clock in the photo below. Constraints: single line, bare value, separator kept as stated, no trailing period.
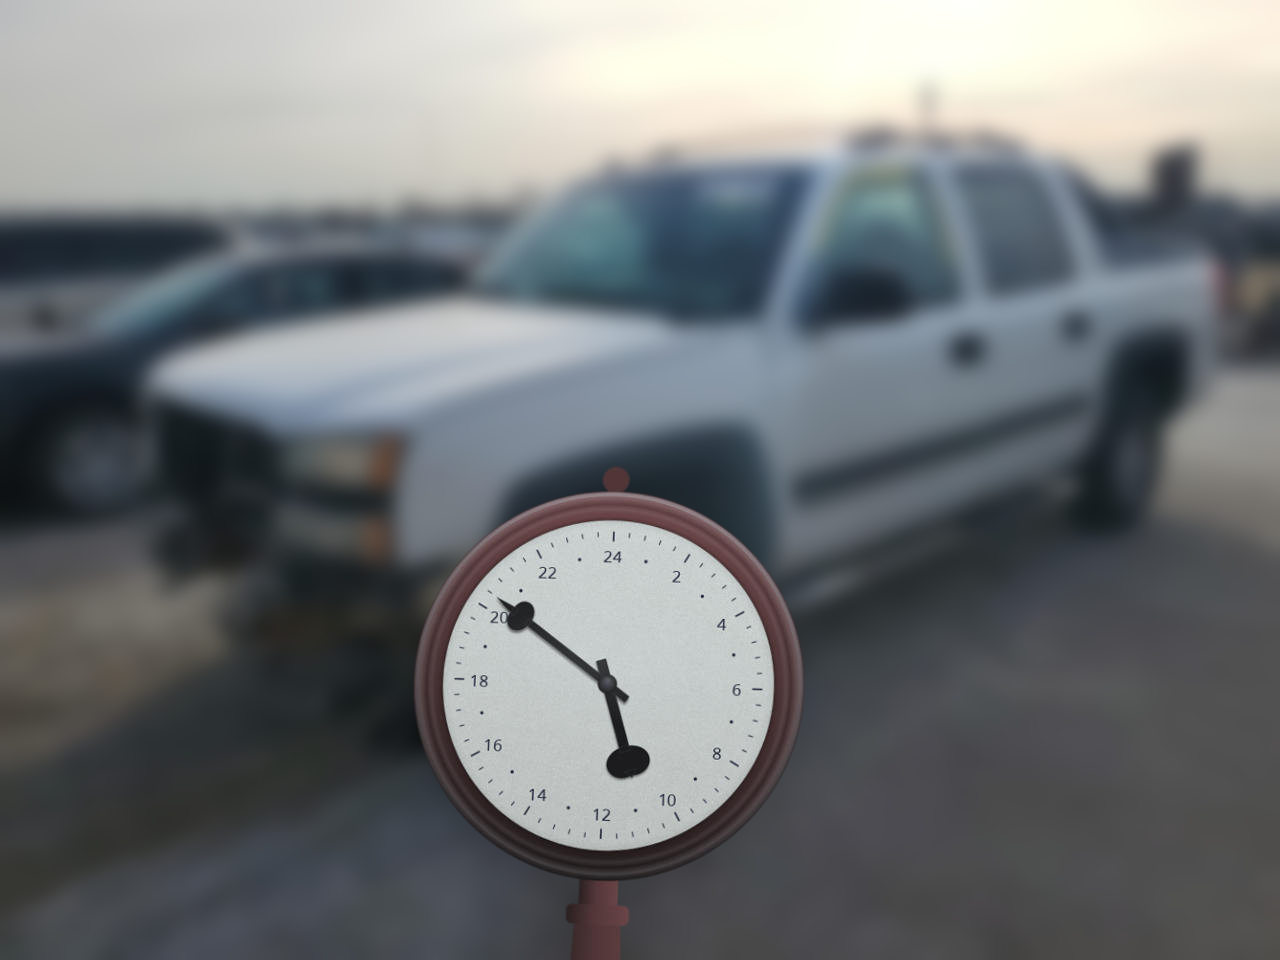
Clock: 10:51
